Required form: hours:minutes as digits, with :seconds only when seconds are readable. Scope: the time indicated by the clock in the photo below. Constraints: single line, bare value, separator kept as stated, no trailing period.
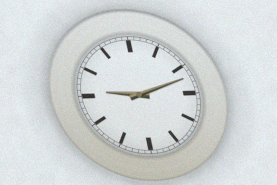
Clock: 9:12
